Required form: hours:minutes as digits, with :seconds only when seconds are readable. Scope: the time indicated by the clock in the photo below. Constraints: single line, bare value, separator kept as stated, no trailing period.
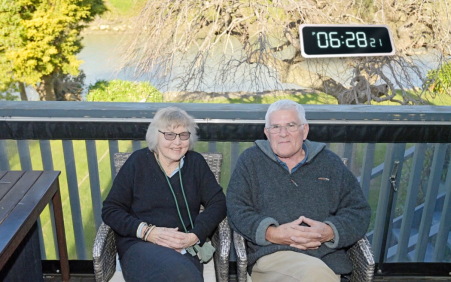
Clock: 6:28:21
